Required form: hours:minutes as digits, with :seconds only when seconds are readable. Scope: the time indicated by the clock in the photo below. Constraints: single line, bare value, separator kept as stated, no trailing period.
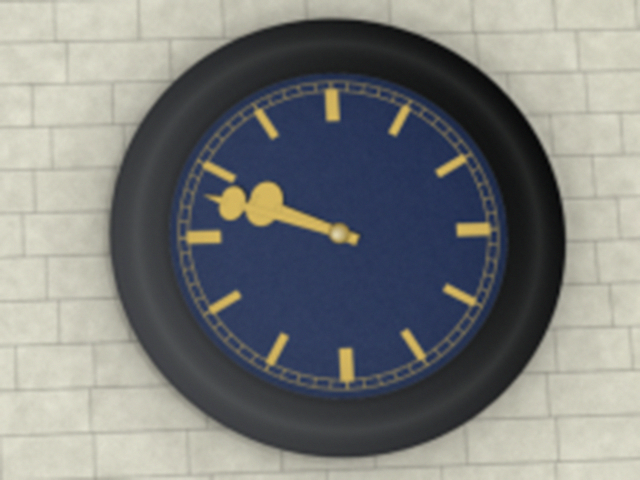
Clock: 9:48
